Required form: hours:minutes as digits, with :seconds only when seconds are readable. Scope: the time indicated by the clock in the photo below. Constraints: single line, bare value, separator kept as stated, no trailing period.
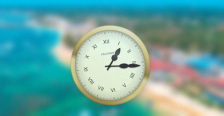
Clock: 1:16
